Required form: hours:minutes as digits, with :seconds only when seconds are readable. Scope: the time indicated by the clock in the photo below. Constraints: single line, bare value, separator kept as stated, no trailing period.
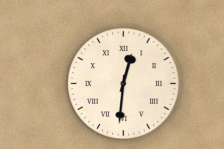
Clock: 12:31
